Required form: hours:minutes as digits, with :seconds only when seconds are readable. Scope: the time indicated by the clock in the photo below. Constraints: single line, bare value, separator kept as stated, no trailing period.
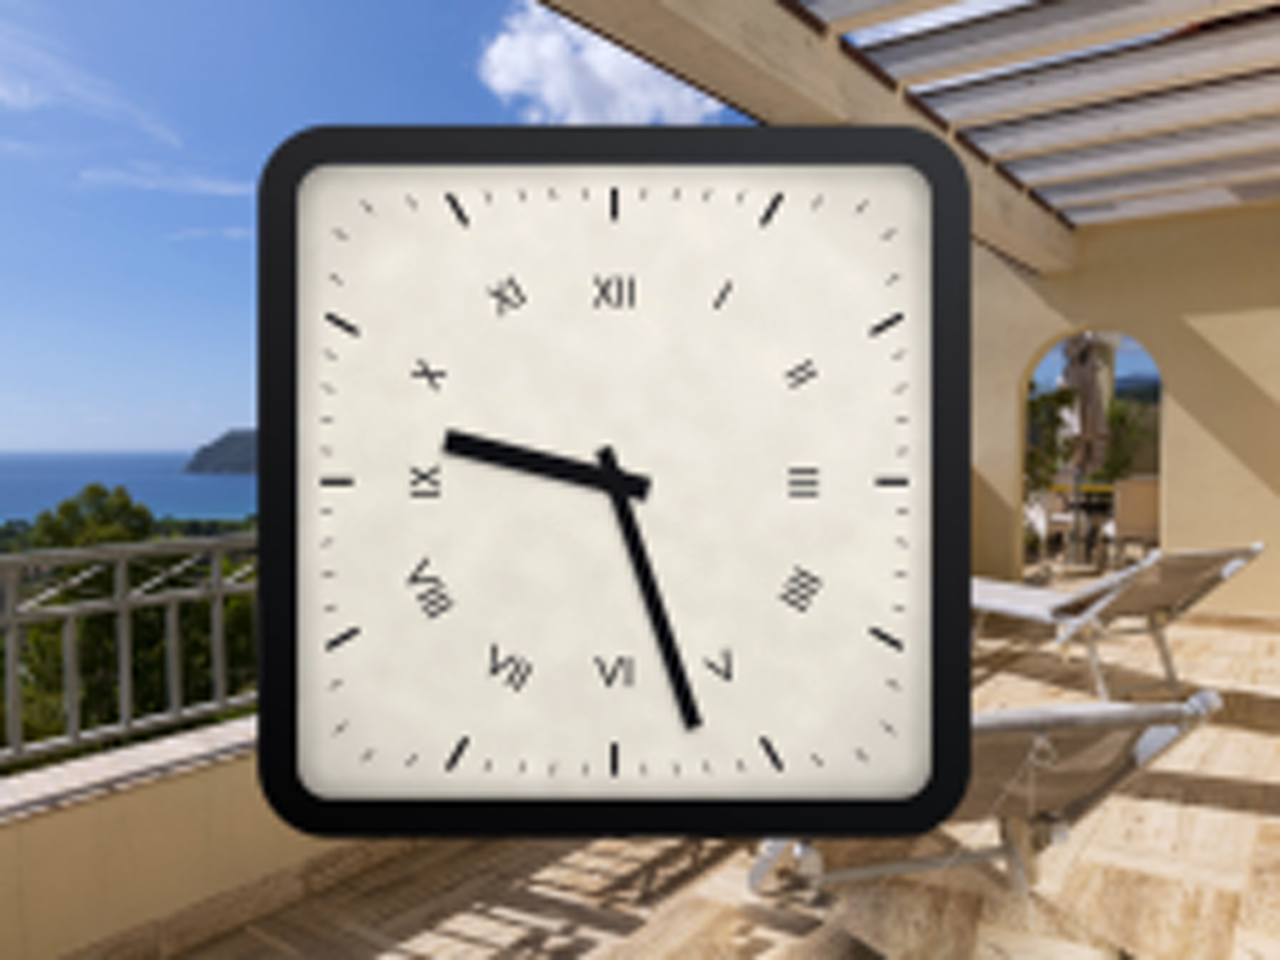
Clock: 9:27
